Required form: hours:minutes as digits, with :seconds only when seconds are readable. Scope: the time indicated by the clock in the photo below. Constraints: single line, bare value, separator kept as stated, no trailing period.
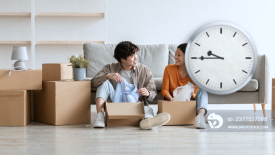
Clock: 9:45
